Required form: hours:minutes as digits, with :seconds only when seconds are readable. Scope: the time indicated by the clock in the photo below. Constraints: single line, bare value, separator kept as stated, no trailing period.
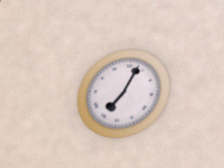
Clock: 7:03
